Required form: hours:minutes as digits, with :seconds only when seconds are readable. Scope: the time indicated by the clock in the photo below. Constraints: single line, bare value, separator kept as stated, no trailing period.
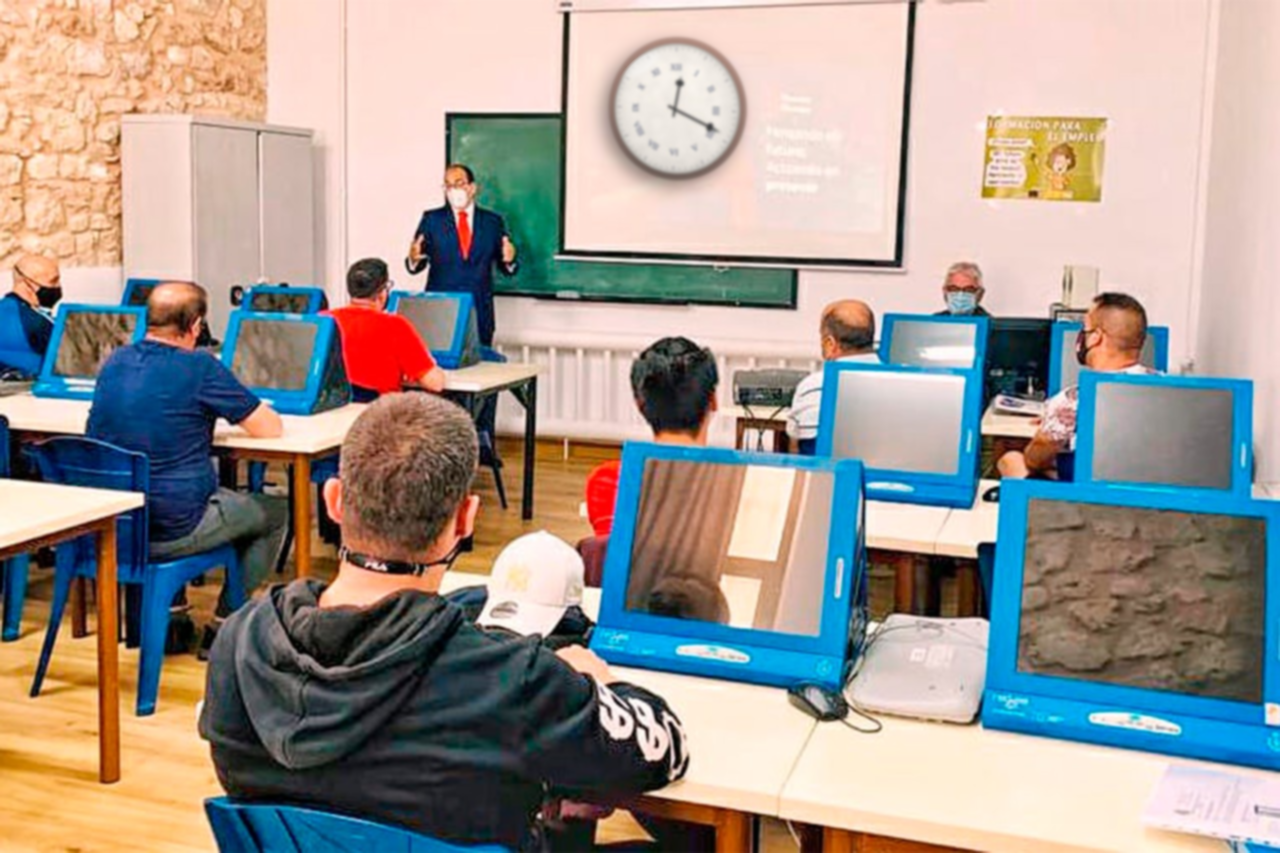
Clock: 12:19
